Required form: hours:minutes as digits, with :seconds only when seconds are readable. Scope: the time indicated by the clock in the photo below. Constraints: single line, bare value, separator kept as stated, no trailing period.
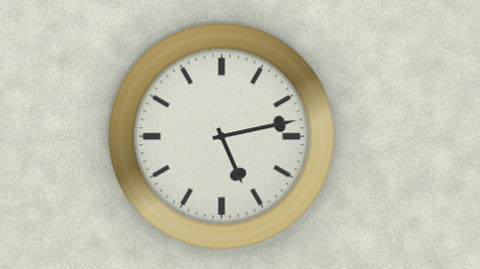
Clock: 5:13
